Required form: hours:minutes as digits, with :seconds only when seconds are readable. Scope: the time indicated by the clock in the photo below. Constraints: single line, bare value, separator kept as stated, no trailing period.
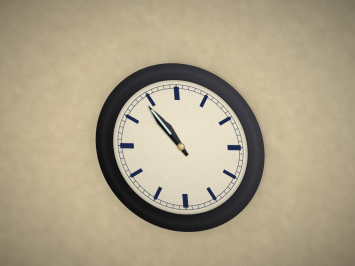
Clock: 10:54
